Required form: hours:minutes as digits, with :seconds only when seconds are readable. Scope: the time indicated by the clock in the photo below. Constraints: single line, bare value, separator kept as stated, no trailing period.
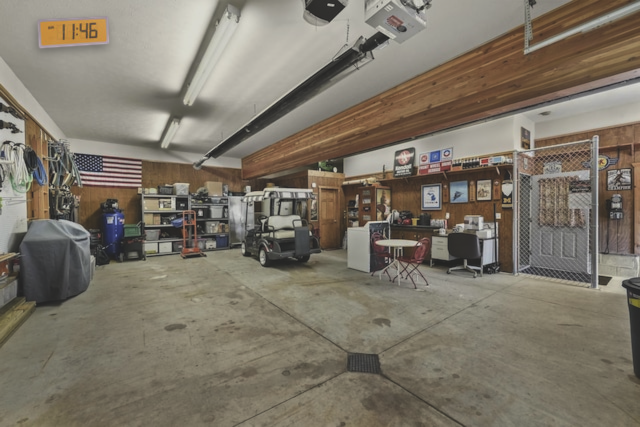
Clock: 11:46
